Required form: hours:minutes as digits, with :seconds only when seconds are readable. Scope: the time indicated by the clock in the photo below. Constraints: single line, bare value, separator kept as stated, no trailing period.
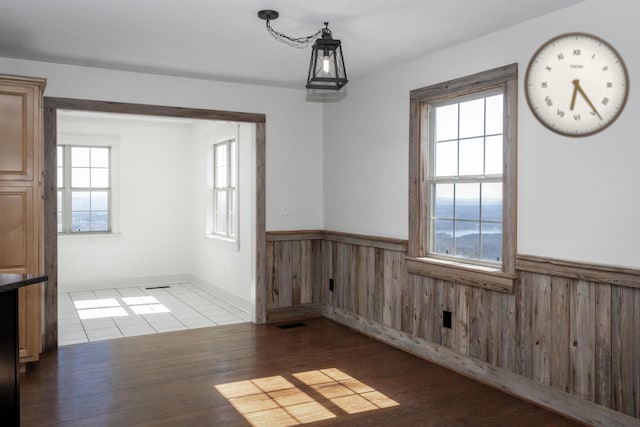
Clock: 6:24
